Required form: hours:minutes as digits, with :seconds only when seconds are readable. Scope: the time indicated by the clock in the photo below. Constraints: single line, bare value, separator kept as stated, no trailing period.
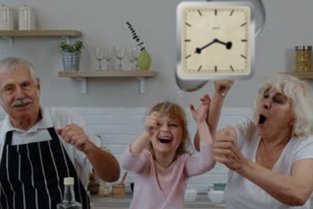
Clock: 3:40
